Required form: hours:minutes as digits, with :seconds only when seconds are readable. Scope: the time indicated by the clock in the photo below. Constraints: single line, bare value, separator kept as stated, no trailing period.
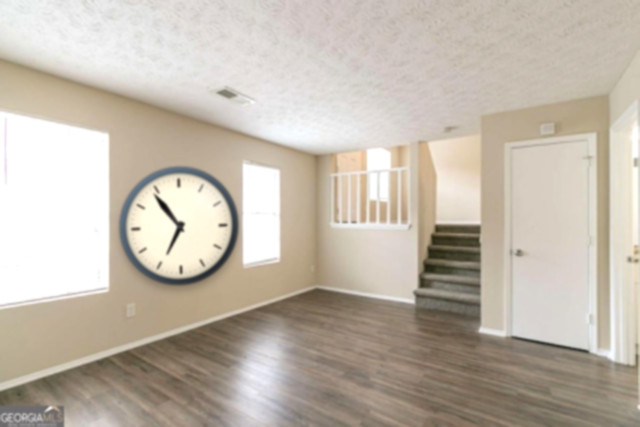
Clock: 6:54
